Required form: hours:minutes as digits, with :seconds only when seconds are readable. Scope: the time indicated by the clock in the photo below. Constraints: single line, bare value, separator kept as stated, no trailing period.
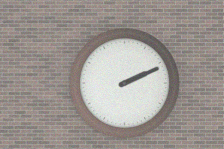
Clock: 2:11
